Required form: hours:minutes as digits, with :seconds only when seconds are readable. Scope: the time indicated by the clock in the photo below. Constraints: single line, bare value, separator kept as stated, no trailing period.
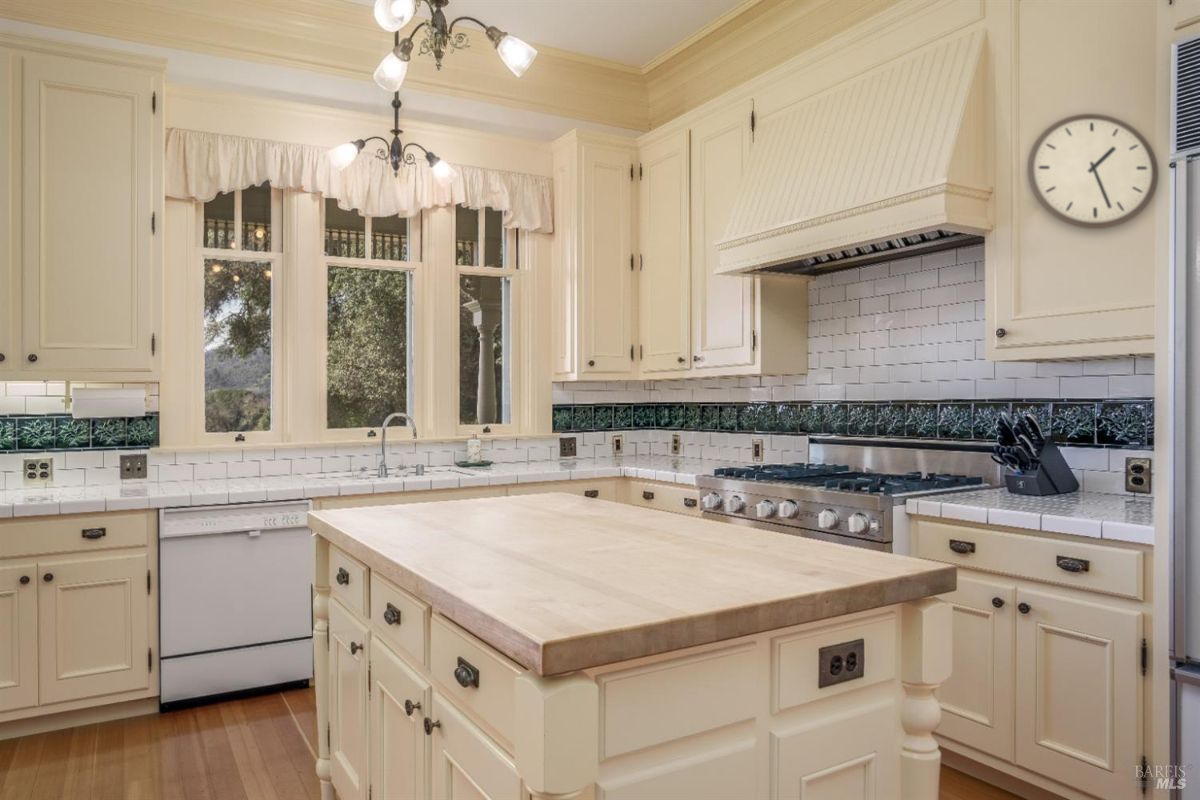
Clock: 1:27
